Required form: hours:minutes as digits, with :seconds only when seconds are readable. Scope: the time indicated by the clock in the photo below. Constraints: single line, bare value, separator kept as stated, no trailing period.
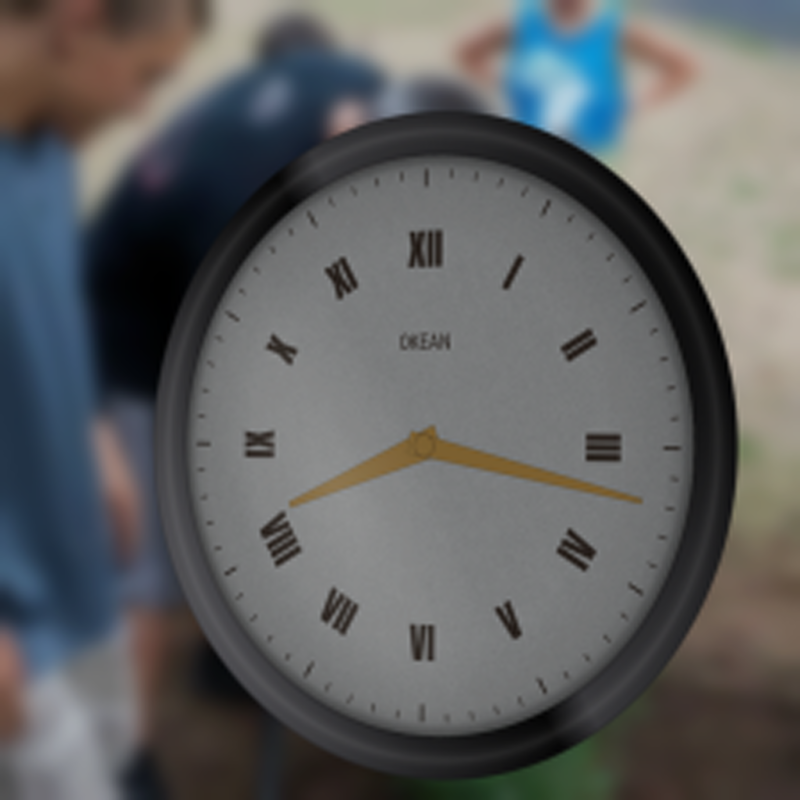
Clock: 8:17
